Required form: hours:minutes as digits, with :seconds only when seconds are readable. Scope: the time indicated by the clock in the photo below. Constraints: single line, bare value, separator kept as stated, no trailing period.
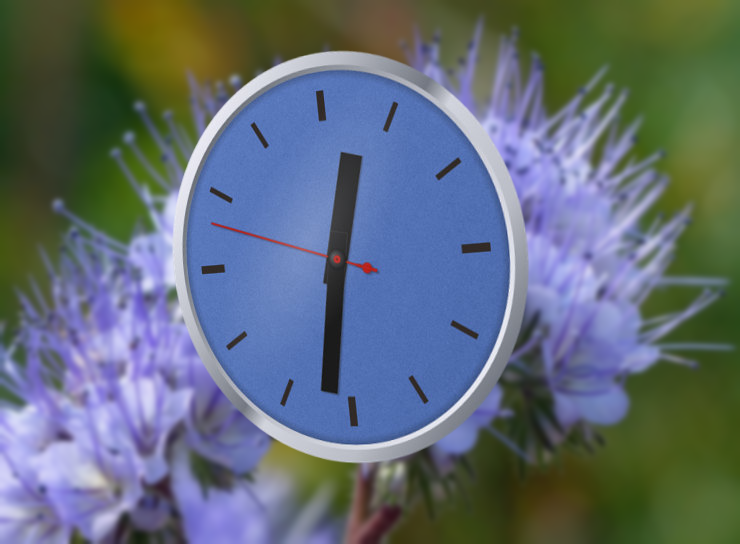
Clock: 12:31:48
